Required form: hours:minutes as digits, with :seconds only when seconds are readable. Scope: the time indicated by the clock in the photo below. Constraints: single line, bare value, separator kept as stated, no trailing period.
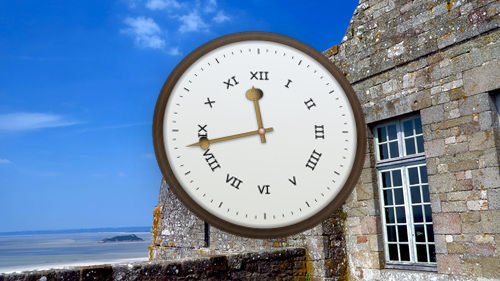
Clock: 11:43
